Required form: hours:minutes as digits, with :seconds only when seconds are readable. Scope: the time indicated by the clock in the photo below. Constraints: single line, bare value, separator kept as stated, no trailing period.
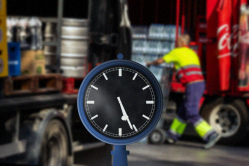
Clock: 5:26
